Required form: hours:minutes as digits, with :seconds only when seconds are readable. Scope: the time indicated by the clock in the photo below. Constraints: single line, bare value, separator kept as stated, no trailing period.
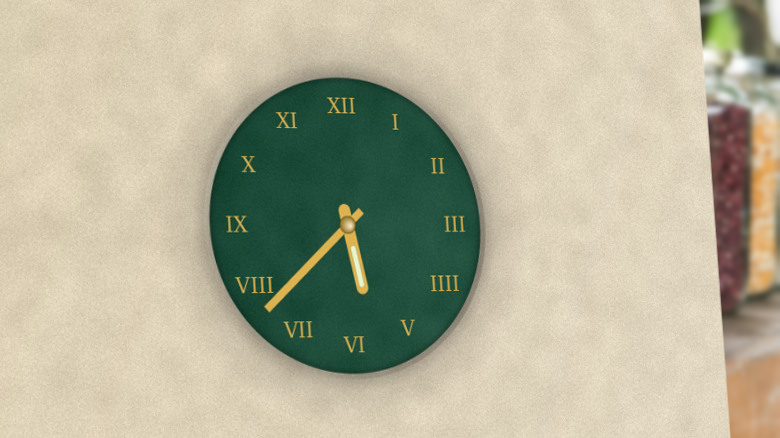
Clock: 5:38
